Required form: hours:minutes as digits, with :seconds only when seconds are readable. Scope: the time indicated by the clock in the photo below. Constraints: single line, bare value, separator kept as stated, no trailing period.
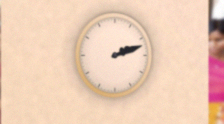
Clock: 2:12
